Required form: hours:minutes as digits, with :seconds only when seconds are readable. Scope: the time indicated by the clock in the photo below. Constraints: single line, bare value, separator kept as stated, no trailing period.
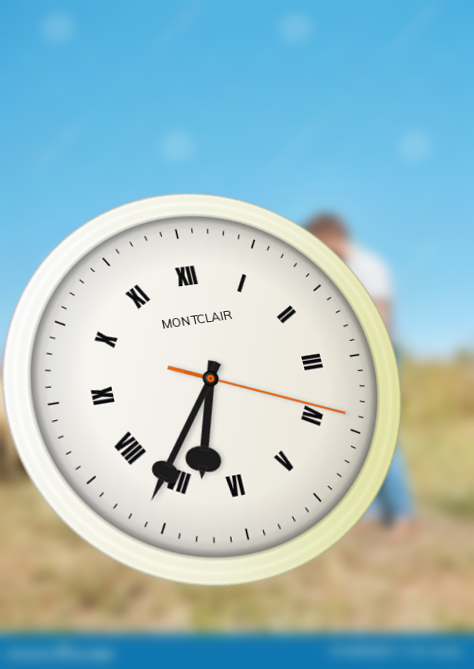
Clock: 6:36:19
